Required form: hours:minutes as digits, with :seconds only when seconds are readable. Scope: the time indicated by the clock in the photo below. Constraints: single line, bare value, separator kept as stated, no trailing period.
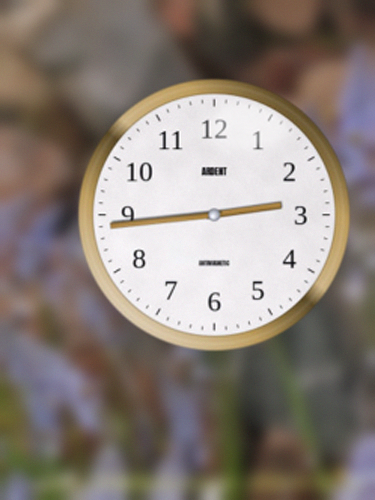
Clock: 2:44
